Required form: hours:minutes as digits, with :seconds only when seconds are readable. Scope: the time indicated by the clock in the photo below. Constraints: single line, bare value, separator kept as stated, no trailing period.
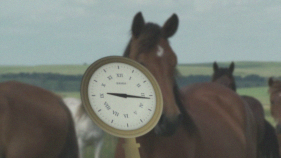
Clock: 9:16
